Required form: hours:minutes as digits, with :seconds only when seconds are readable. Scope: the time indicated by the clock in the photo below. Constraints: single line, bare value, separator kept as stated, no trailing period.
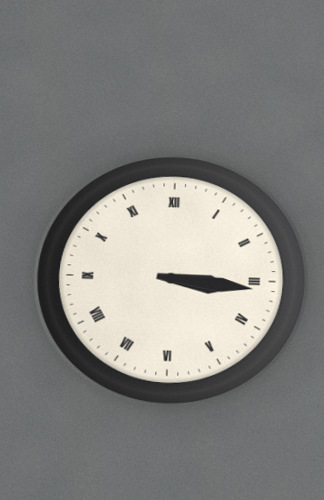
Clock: 3:16
